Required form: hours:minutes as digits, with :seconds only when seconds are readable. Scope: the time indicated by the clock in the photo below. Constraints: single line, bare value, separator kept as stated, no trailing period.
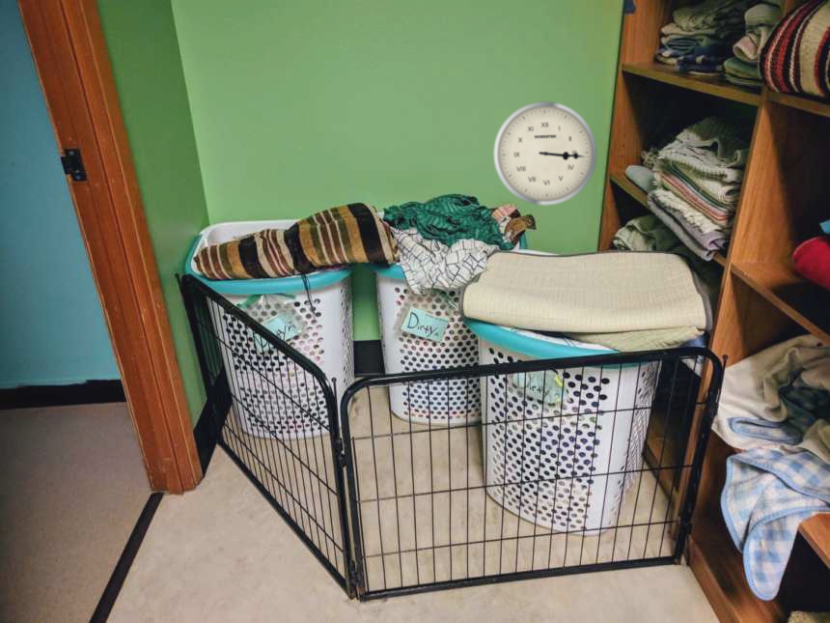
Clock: 3:16
